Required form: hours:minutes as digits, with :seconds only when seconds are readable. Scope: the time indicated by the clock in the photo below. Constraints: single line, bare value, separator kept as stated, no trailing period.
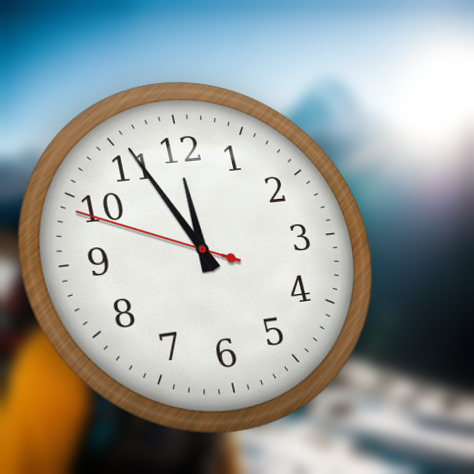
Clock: 11:55:49
